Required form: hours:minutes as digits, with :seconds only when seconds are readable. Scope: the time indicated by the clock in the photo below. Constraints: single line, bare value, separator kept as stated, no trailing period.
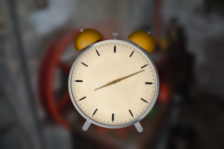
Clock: 8:11
